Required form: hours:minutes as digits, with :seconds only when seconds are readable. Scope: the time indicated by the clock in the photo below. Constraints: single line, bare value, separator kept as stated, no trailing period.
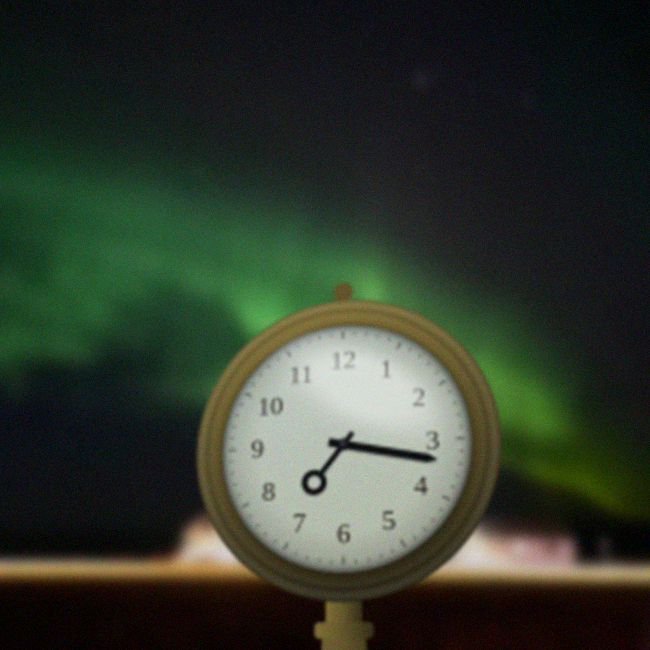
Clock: 7:17
